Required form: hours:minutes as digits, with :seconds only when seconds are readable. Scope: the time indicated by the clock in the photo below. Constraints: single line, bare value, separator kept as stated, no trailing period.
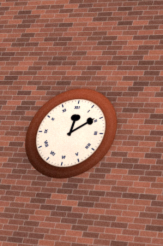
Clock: 12:09
